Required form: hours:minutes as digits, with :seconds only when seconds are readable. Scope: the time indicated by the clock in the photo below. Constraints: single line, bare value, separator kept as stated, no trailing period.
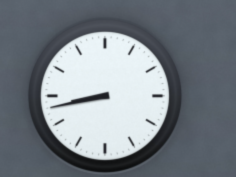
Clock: 8:43
